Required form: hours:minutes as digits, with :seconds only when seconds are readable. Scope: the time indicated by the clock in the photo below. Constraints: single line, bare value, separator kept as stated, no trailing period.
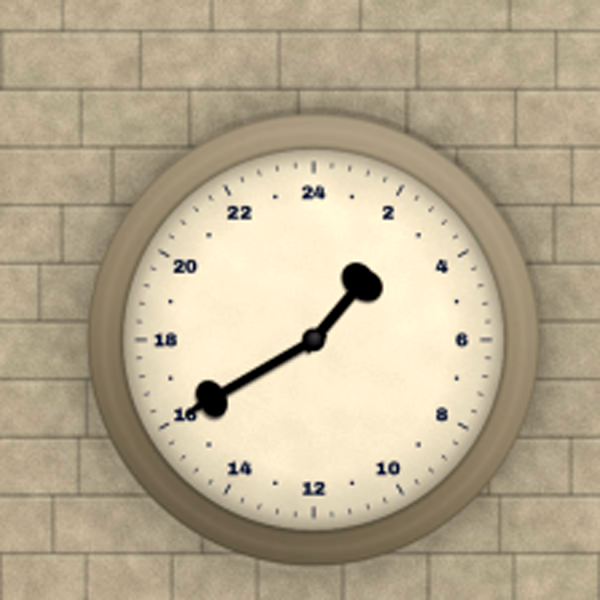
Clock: 2:40
